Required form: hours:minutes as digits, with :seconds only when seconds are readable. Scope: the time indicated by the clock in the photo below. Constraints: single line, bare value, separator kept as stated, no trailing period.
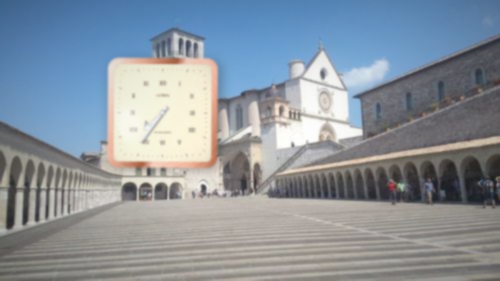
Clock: 7:36
